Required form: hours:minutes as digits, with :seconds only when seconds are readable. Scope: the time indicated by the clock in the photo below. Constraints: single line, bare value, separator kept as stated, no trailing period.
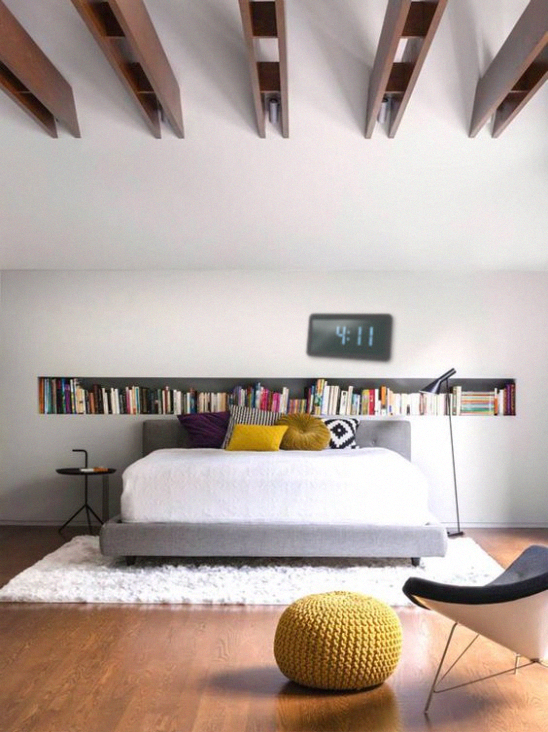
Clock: 4:11
